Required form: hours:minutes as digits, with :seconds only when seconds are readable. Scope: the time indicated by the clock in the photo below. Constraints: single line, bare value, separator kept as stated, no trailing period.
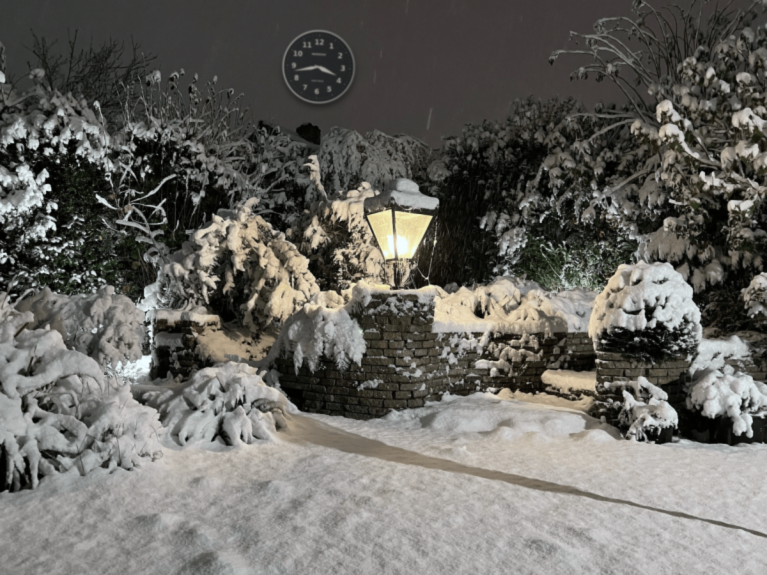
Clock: 3:43
